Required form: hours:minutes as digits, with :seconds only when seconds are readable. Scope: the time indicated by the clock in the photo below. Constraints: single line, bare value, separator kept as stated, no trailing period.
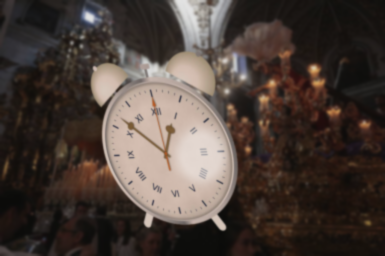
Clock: 12:52:00
